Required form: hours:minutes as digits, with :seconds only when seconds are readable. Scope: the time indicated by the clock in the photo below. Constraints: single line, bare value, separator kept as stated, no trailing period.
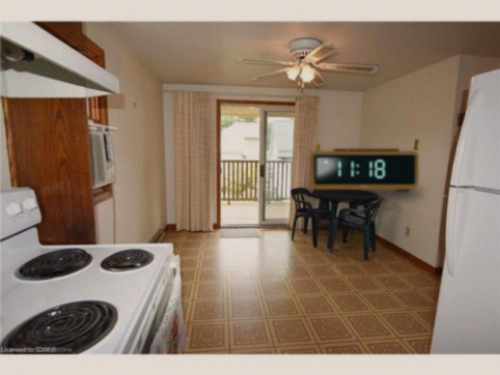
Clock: 11:18
